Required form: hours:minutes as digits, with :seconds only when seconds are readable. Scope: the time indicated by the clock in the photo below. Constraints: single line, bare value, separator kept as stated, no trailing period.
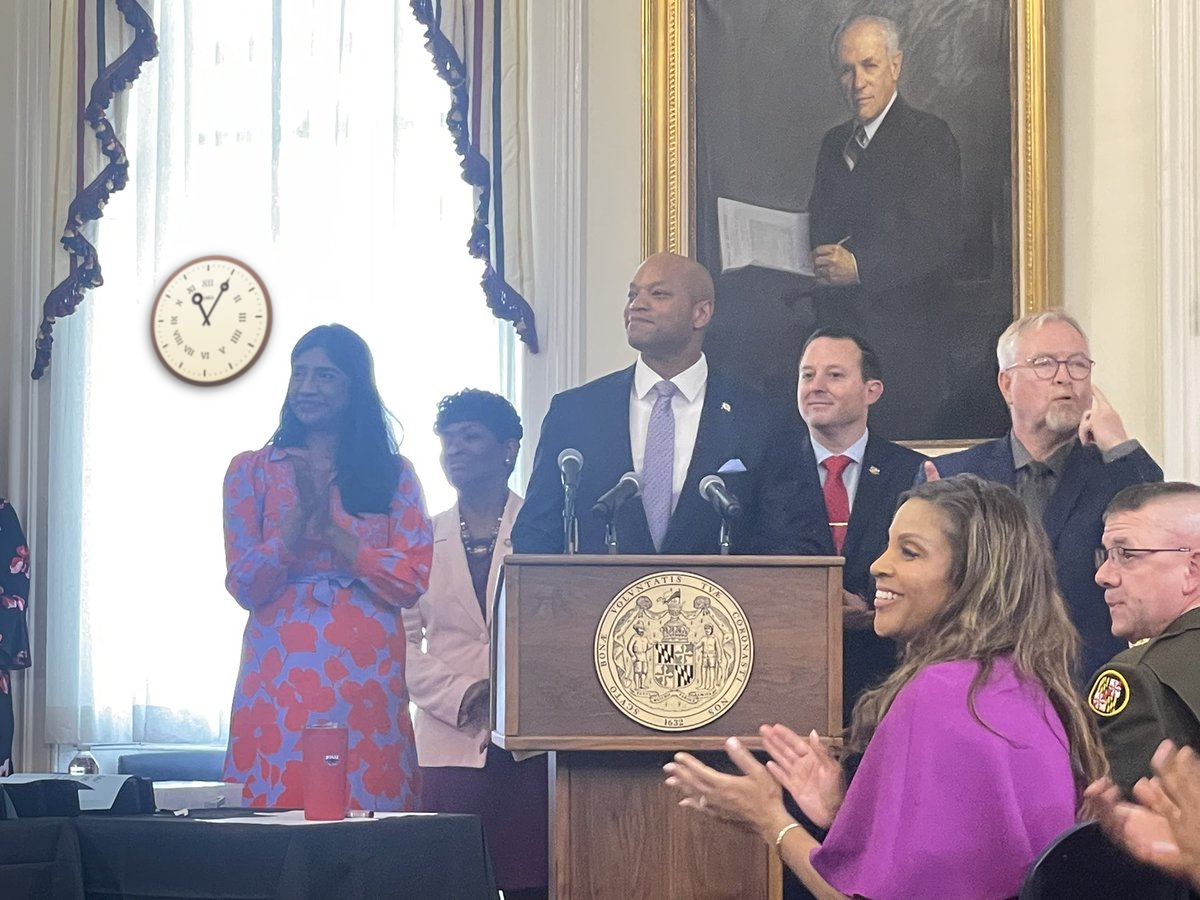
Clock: 11:05
